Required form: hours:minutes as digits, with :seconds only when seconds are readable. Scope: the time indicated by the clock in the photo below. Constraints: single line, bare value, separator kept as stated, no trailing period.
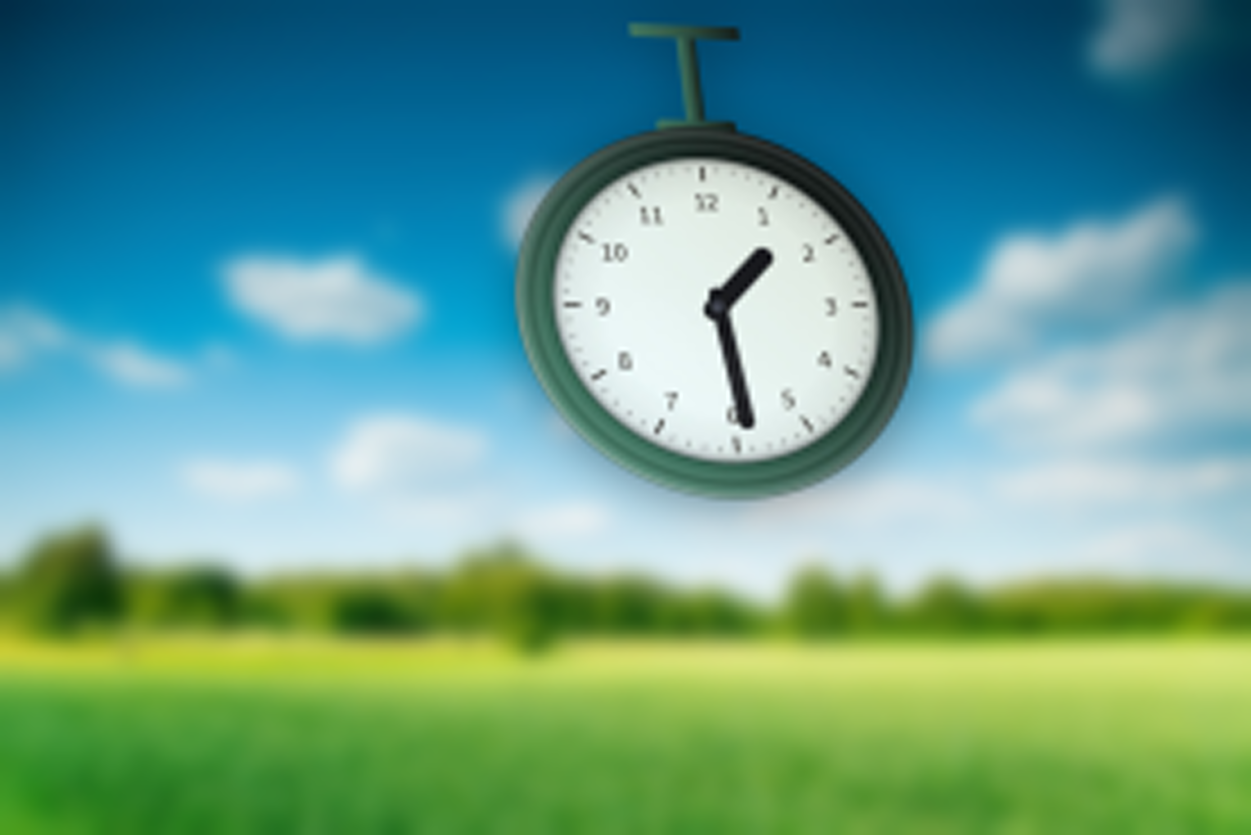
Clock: 1:29
